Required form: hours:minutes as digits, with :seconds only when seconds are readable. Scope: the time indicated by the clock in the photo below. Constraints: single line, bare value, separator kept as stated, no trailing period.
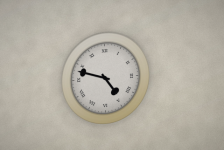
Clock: 4:48
